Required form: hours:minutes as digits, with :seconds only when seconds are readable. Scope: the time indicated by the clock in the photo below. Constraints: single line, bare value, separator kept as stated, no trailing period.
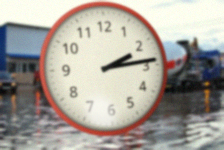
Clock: 2:14
